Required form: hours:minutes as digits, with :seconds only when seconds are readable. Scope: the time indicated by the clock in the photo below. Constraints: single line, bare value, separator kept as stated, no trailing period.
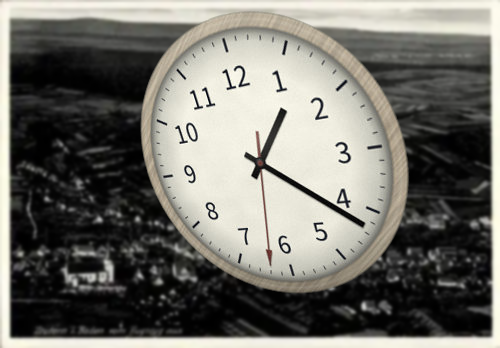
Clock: 1:21:32
